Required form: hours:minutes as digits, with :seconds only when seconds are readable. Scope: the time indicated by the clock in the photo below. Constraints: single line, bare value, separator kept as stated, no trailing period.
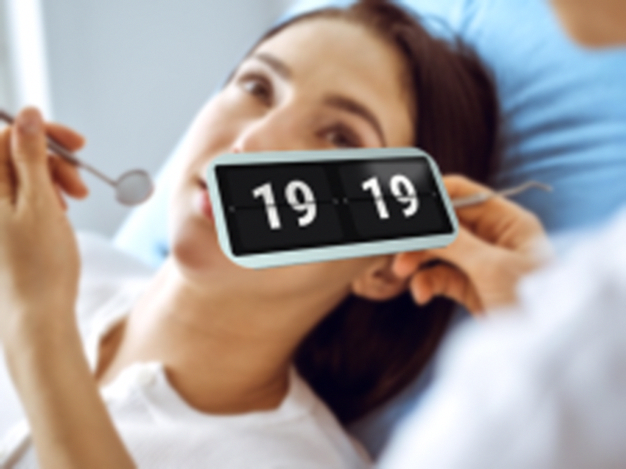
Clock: 19:19
